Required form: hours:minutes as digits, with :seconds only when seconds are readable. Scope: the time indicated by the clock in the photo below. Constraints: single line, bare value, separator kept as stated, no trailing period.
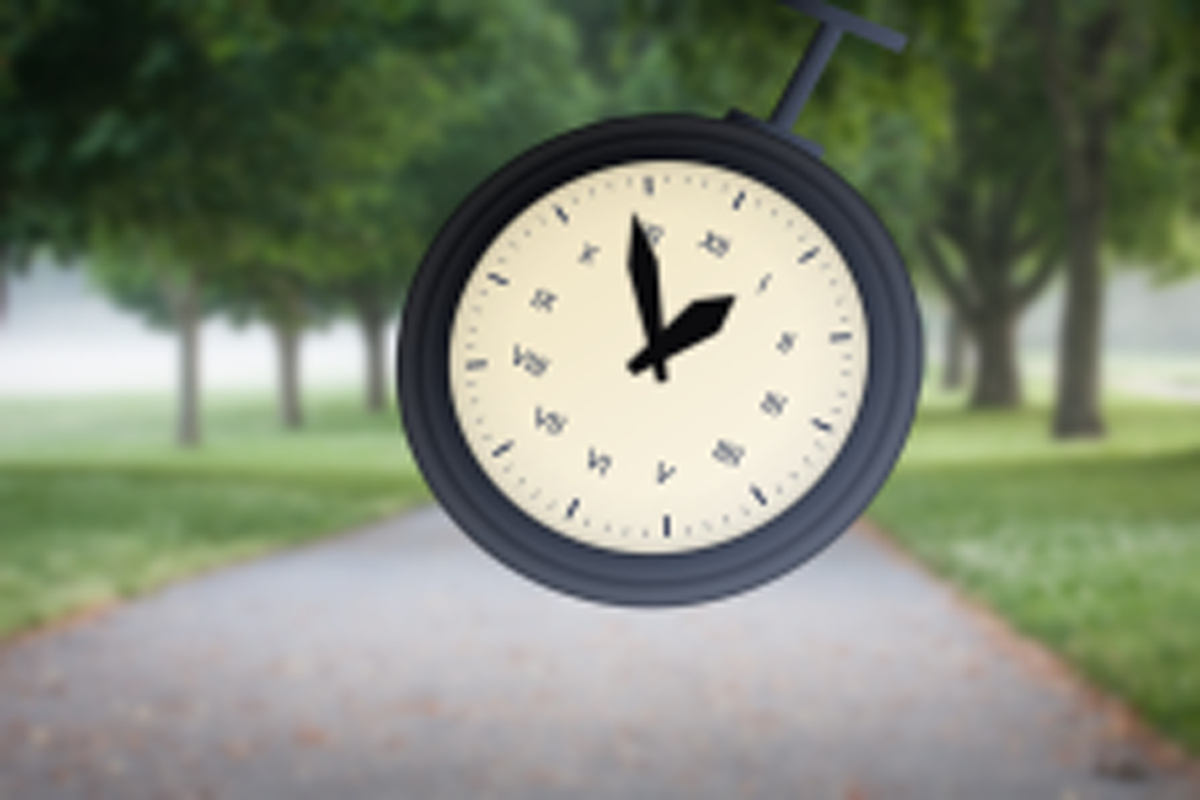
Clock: 12:54
